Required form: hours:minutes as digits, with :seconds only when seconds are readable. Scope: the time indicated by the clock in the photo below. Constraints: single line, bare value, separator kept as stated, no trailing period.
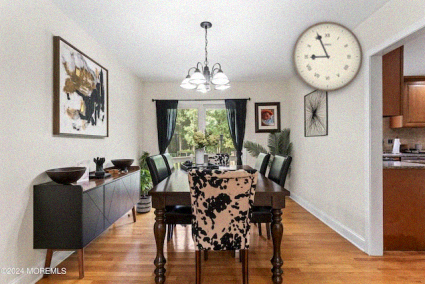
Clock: 8:56
